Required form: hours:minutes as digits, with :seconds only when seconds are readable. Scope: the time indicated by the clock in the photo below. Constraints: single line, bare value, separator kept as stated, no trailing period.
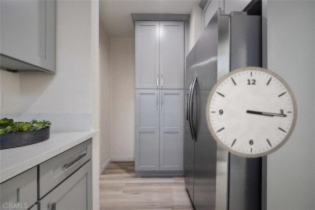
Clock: 3:16
